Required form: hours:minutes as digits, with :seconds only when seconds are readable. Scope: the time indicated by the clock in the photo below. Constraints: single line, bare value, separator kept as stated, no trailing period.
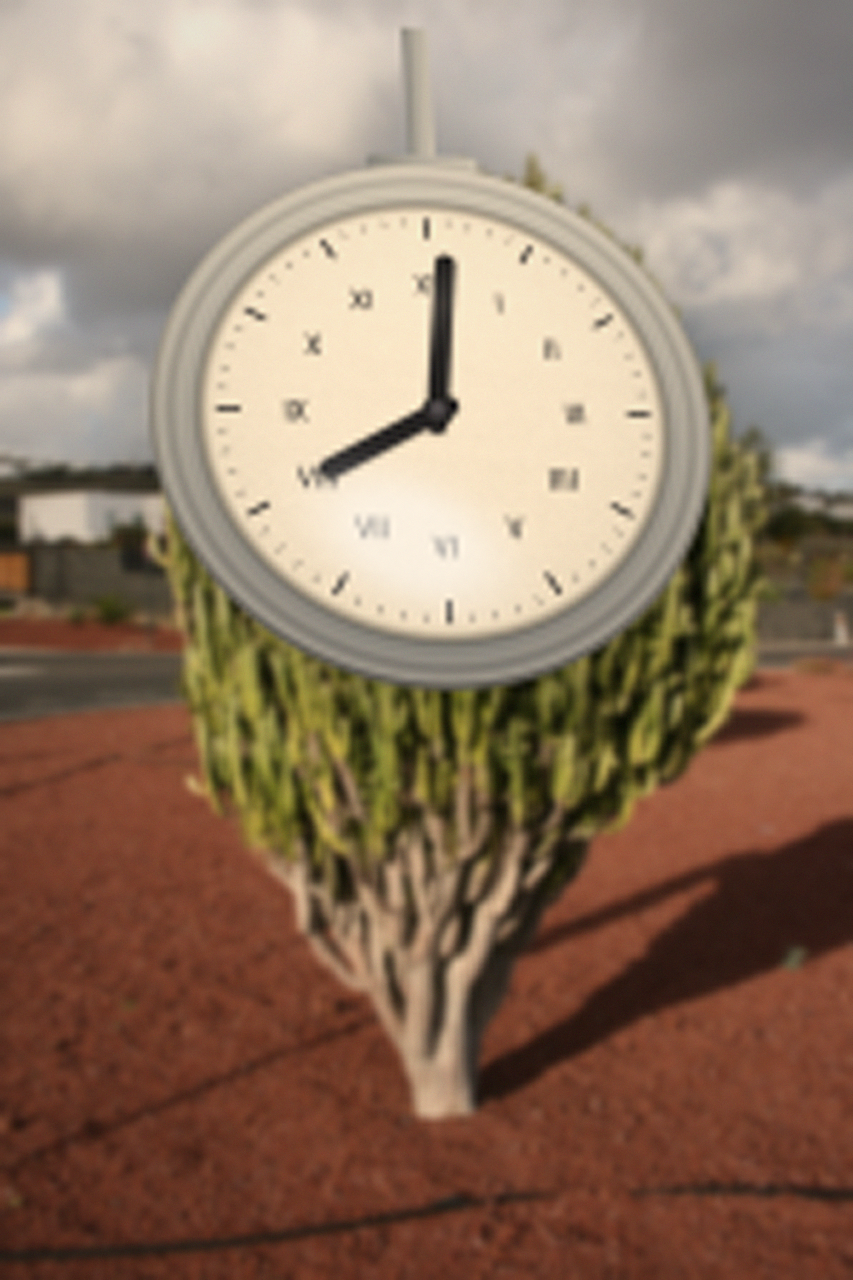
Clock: 8:01
